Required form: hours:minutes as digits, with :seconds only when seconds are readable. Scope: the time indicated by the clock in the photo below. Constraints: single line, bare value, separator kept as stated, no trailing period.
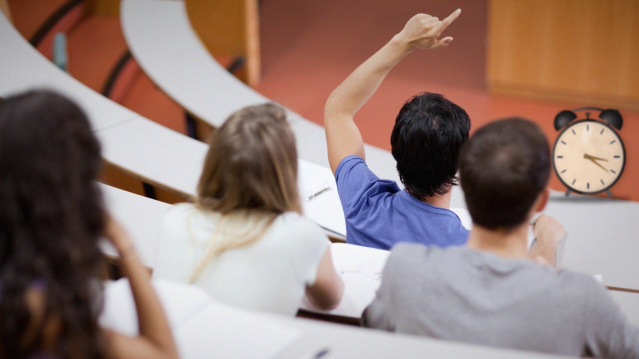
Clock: 3:21
